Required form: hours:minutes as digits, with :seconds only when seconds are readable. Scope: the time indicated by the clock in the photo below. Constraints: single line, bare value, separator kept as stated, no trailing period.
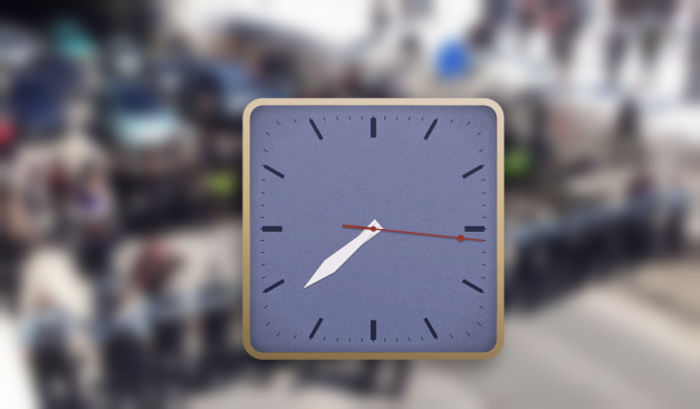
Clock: 7:38:16
